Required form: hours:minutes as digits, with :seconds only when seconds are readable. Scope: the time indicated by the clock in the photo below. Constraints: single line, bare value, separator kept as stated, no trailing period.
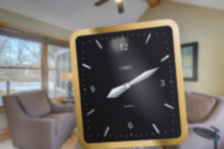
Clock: 8:11
